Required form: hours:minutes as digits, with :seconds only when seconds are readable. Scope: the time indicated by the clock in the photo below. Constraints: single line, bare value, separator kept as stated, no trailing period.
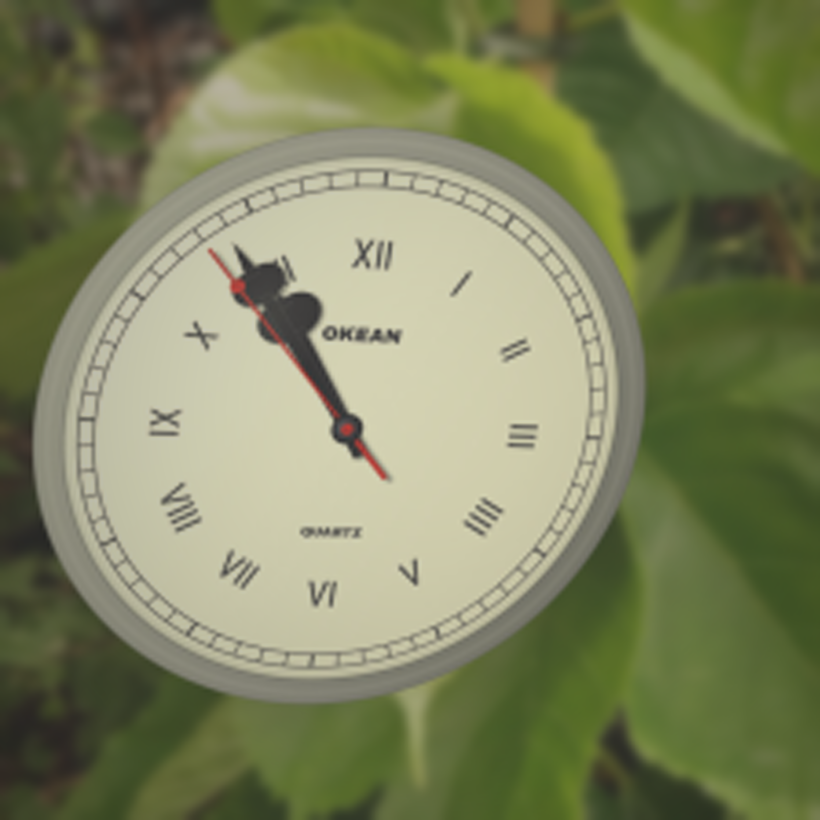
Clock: 10:53:53
